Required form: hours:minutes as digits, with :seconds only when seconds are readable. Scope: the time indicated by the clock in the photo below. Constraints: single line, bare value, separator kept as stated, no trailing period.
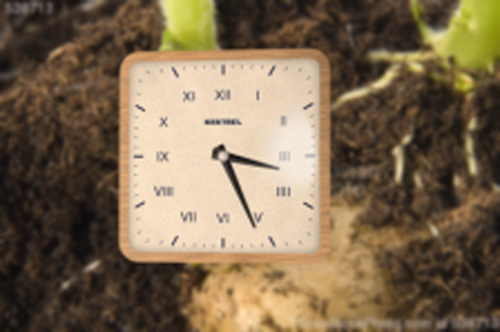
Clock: 3:26
